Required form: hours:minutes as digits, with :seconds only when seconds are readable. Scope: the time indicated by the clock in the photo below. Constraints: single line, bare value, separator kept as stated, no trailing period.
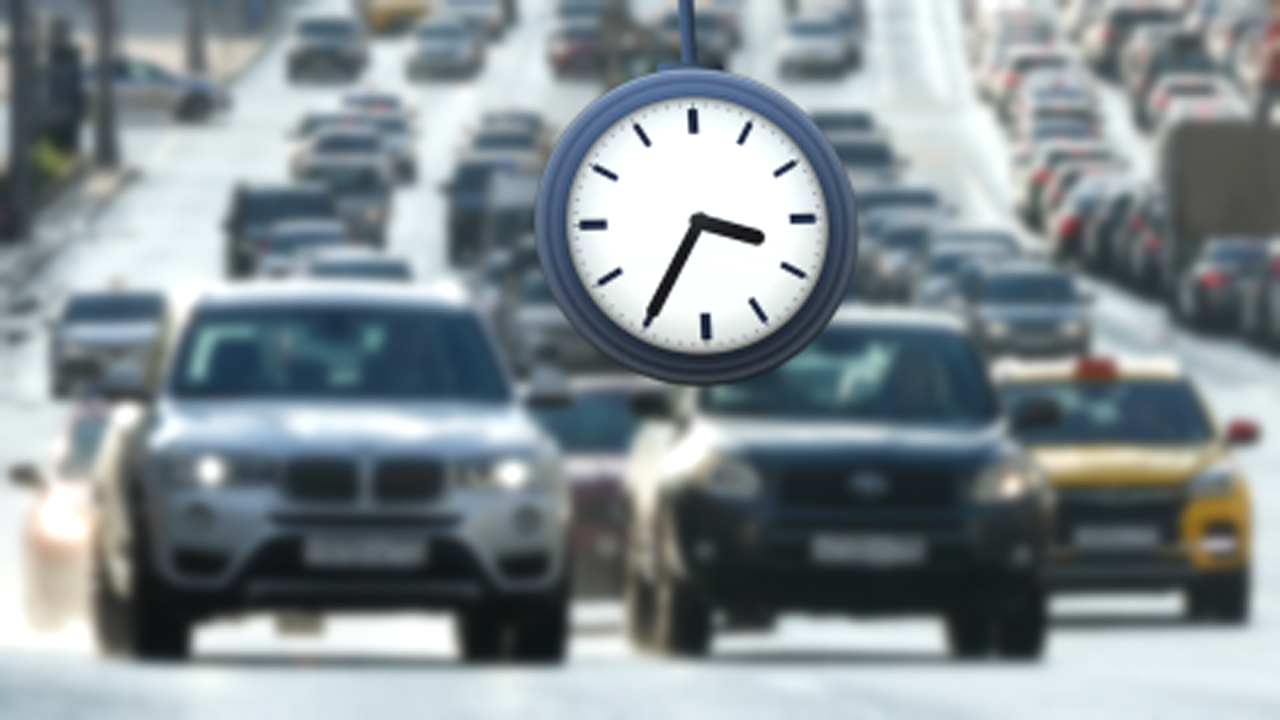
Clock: 3:35
